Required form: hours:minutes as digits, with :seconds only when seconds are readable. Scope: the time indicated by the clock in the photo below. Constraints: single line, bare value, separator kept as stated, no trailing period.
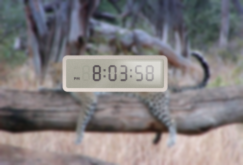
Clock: 8:03:58
